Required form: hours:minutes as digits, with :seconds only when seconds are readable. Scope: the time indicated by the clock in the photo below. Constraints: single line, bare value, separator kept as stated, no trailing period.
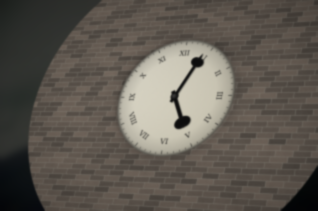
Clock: 5:04
